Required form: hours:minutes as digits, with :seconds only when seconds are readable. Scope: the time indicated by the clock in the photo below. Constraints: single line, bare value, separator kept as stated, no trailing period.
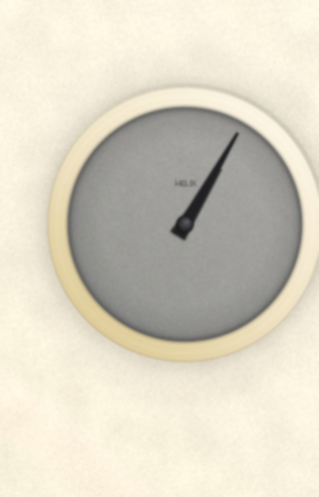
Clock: 1:05
